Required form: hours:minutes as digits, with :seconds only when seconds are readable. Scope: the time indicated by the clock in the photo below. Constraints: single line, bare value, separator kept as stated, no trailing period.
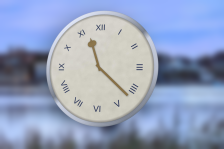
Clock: 11:22
